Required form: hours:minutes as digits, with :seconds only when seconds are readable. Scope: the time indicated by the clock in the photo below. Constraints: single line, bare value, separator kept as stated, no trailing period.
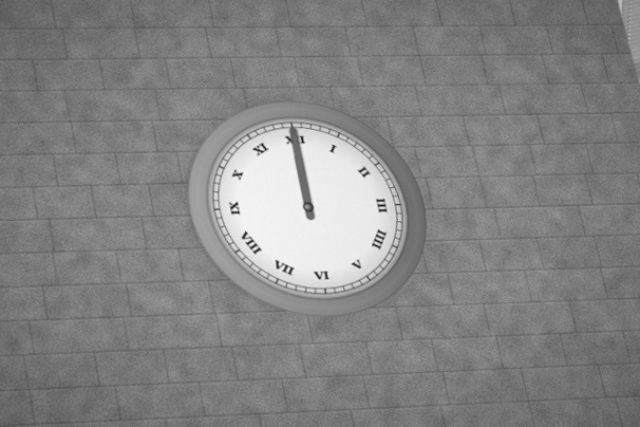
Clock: 12:00
